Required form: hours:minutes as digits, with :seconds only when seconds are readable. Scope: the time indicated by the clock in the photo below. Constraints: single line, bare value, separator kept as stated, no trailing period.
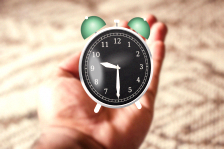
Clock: 9:30
